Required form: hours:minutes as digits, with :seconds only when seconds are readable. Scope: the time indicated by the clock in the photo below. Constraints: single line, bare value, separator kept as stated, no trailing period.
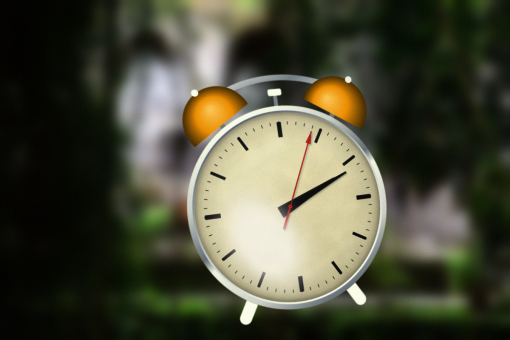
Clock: 2:11:04
